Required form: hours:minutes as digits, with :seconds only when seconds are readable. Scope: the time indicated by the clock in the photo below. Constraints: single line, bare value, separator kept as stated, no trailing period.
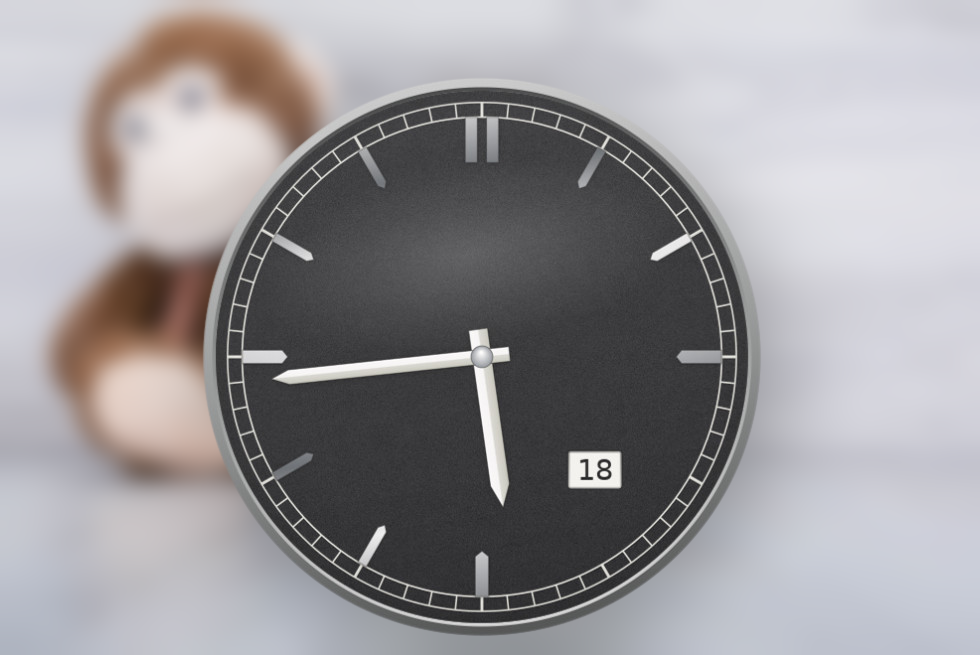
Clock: 5:44
